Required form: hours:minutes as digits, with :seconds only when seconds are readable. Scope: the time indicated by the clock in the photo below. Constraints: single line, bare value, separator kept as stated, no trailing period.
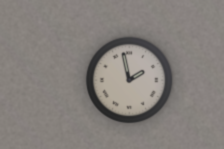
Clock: 1:58
